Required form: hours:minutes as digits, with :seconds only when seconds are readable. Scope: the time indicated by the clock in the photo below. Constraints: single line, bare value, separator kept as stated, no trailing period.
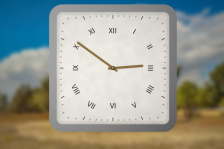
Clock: 2:51
